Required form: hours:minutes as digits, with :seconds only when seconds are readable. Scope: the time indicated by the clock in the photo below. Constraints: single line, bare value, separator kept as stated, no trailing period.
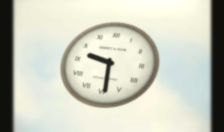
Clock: 9:29
